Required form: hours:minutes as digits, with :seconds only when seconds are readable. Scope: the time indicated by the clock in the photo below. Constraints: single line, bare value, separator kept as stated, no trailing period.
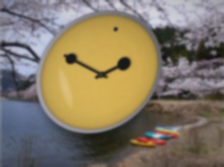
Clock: 1:48
